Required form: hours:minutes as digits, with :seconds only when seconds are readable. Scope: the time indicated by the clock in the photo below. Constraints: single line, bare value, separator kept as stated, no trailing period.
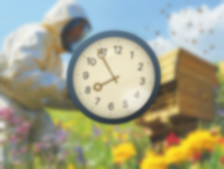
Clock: 7:54
